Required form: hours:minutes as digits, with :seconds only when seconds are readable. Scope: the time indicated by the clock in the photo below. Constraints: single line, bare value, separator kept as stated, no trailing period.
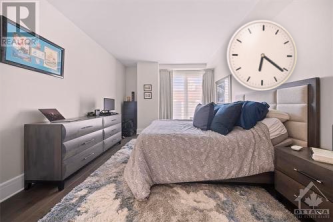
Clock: 6:21
